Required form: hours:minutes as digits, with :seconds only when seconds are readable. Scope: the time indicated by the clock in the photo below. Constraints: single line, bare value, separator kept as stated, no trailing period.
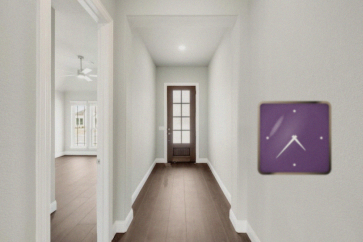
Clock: 4:37
